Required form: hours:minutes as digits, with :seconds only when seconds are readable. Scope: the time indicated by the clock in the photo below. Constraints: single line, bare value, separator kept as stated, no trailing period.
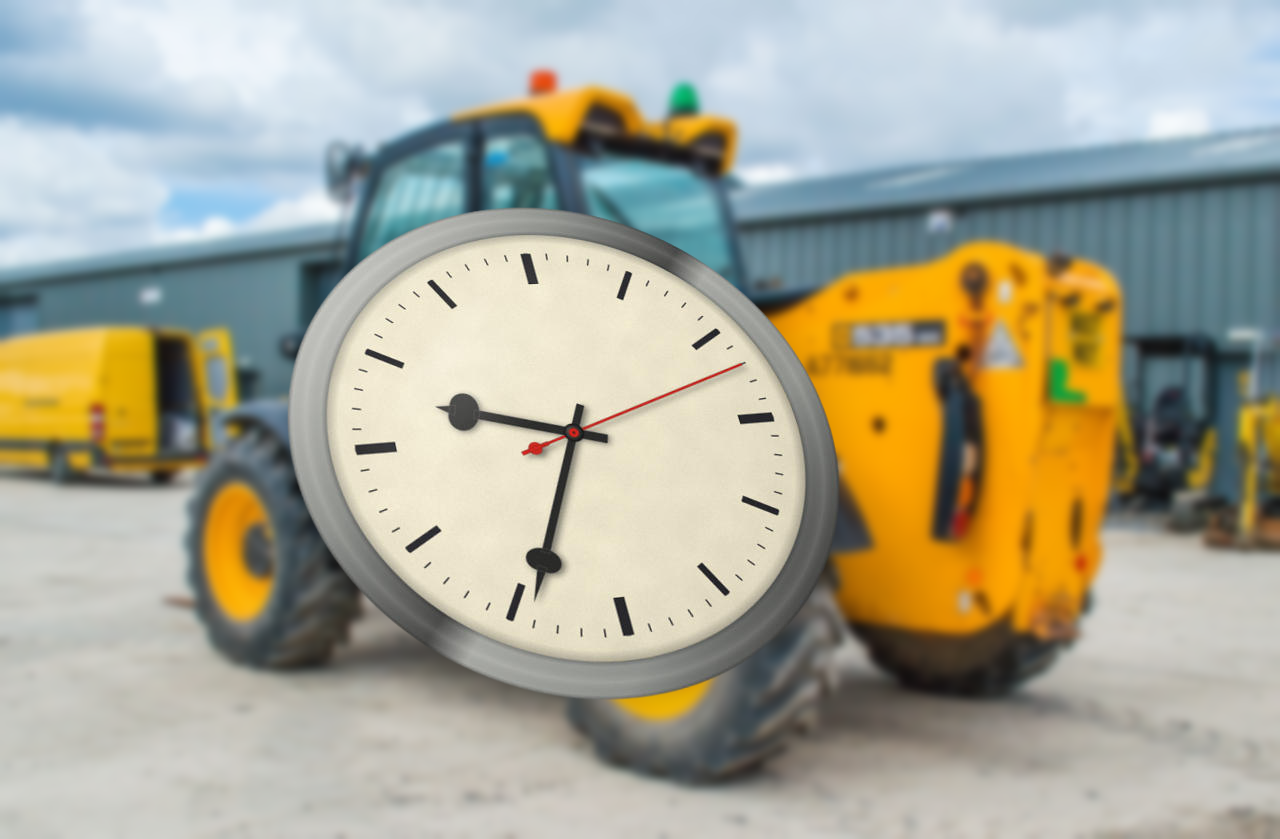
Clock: 9:34:12
